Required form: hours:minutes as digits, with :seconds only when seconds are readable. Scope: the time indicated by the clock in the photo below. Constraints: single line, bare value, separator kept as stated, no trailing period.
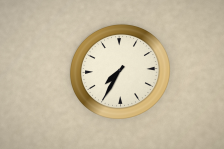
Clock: 7:35
